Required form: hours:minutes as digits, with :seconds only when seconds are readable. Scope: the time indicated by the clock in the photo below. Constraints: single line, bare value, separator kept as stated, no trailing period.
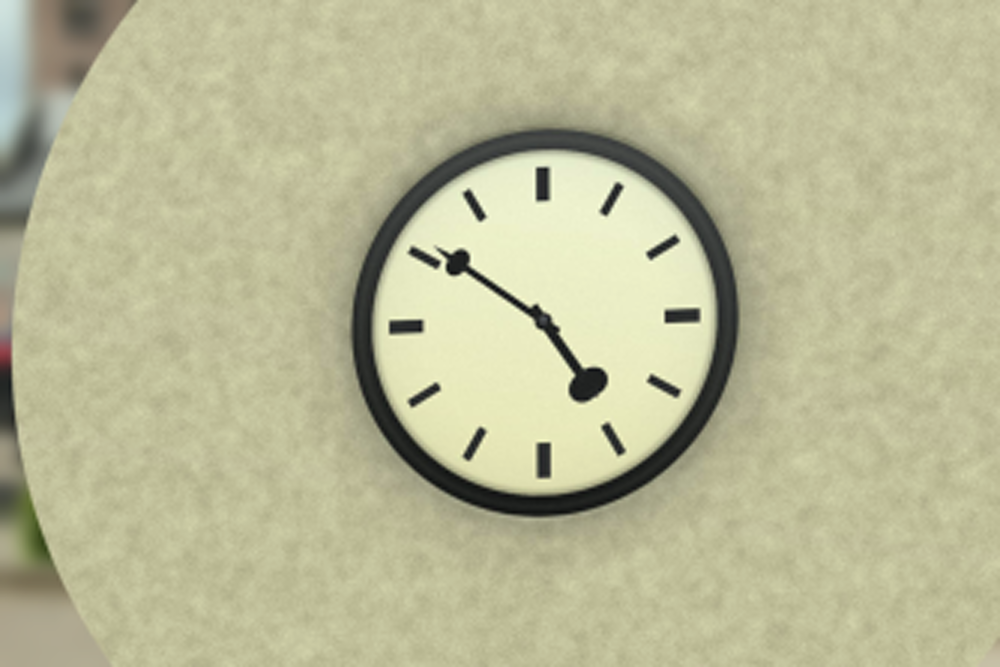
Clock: 4:51
